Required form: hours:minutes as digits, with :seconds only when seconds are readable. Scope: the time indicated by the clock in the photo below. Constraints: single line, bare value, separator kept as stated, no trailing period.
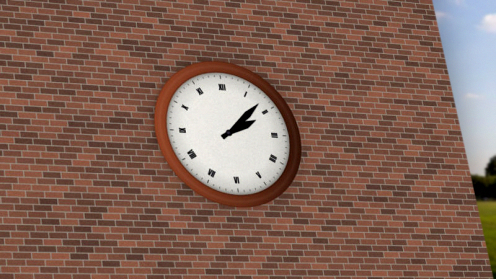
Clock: 2:08
